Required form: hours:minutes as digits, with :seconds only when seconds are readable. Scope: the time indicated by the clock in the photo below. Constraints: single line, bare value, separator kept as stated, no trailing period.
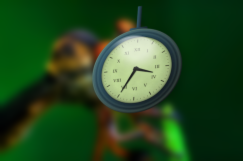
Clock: 3:35
